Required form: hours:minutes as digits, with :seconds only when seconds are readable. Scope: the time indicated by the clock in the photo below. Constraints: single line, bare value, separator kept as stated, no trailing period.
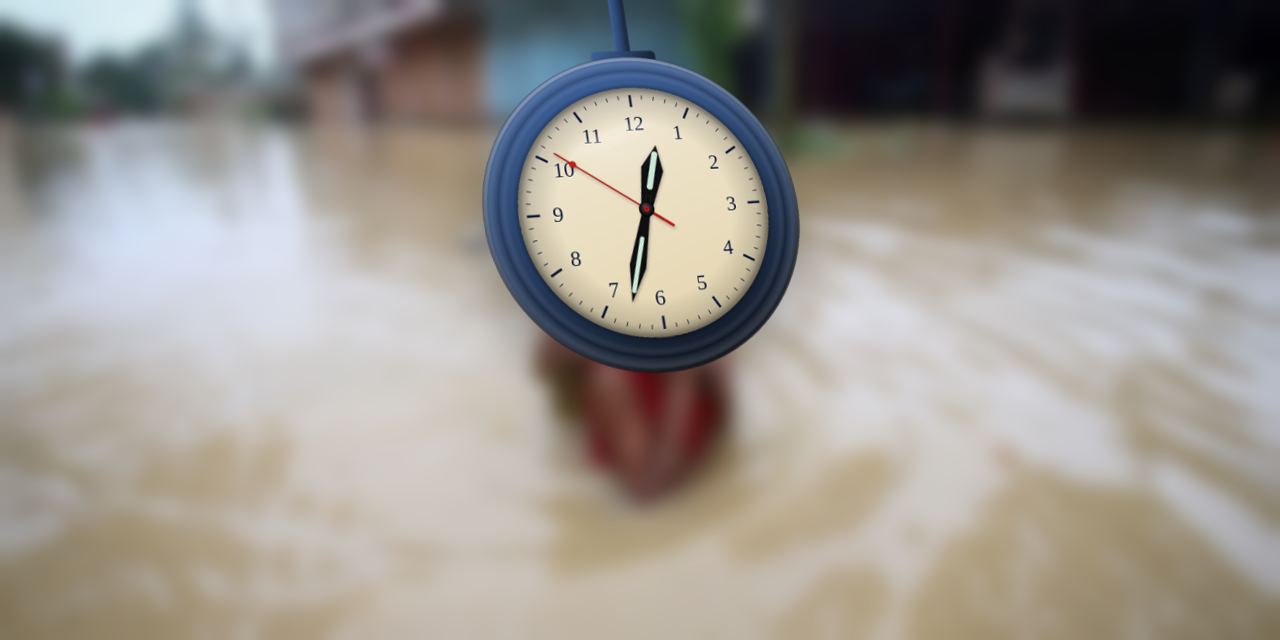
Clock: 12:32:51
